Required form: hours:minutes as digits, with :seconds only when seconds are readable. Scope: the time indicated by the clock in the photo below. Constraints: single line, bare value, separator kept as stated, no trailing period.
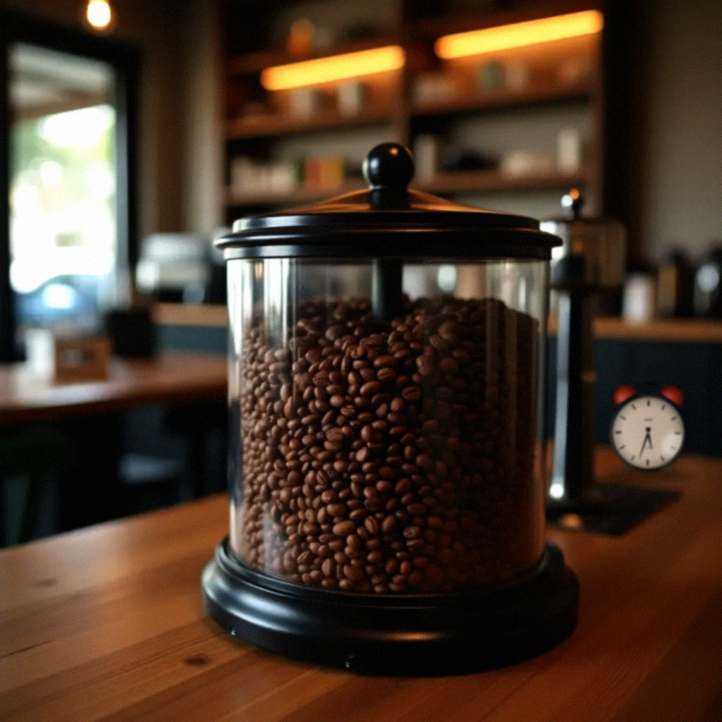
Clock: 5:33
